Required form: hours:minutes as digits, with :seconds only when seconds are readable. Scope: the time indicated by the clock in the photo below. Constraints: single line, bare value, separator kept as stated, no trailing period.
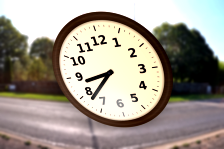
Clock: 8:38
